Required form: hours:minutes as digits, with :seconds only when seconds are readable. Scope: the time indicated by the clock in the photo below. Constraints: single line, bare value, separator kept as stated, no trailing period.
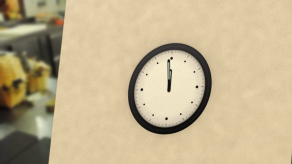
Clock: 11:59
